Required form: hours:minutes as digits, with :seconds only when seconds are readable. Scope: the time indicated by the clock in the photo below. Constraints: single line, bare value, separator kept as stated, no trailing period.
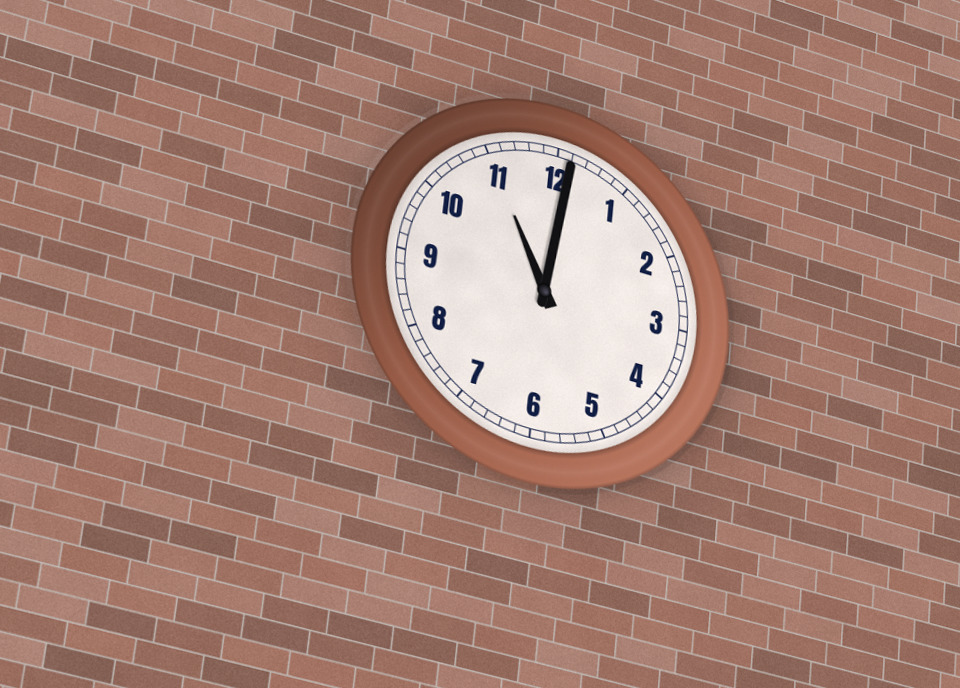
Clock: 11:01
